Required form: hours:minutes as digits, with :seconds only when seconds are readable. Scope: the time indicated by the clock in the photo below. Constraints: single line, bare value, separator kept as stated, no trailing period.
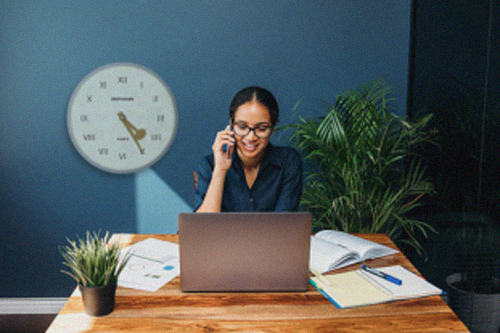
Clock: 4:25
